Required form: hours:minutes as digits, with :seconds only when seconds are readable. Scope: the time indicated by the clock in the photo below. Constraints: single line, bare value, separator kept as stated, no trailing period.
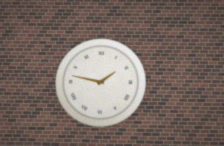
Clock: 1:47
